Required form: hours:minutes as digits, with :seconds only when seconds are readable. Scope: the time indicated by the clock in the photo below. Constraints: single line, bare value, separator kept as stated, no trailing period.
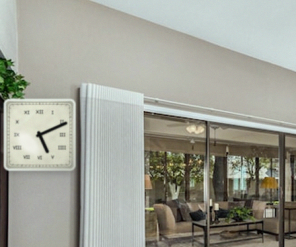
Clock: 5:11
